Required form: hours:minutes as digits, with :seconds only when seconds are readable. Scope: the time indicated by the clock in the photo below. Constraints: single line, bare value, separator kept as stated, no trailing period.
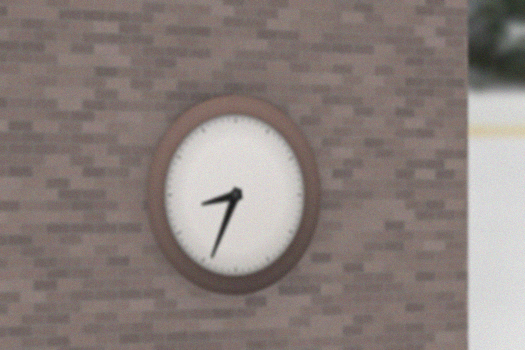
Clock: 8:34
